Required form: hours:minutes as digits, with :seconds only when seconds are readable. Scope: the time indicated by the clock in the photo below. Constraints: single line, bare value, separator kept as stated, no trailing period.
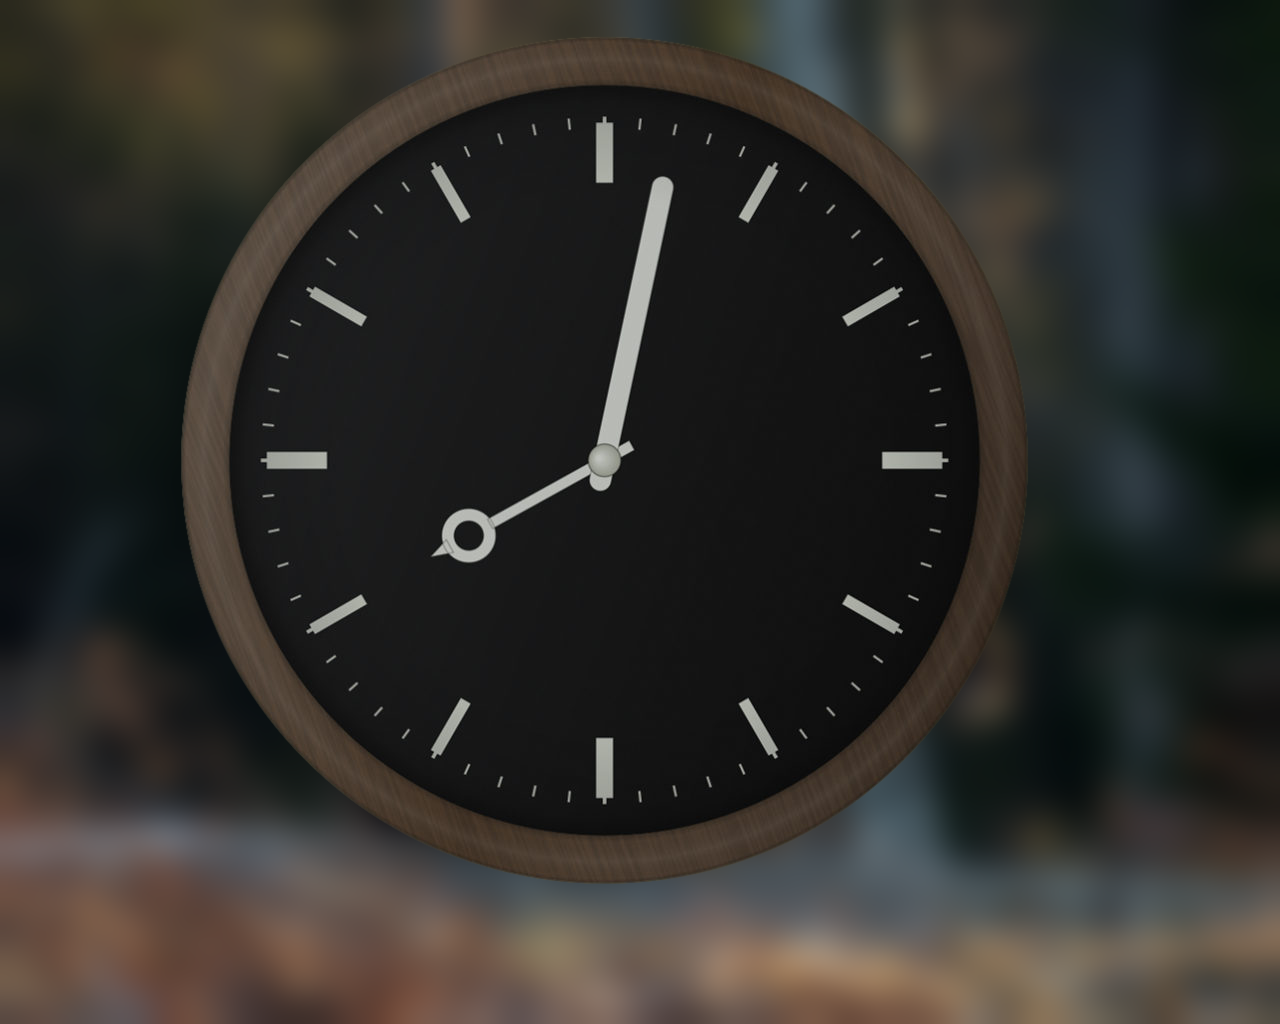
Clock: 8:02
